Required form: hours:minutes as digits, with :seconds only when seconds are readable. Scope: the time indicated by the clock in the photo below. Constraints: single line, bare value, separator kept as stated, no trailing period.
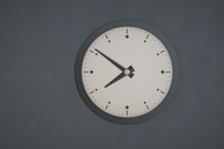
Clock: 7:51
